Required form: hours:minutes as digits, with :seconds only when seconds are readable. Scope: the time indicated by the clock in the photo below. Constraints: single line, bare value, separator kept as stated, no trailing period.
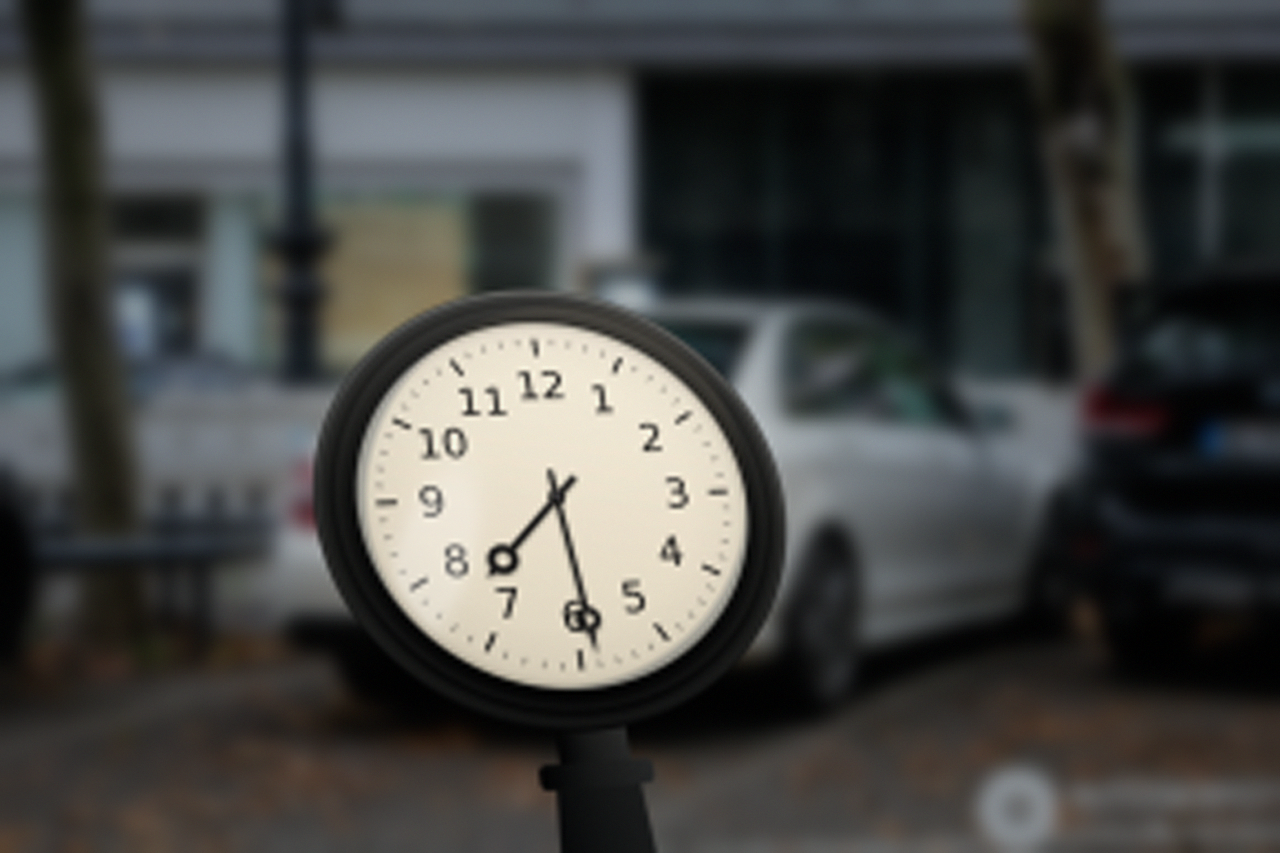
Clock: 7:29
